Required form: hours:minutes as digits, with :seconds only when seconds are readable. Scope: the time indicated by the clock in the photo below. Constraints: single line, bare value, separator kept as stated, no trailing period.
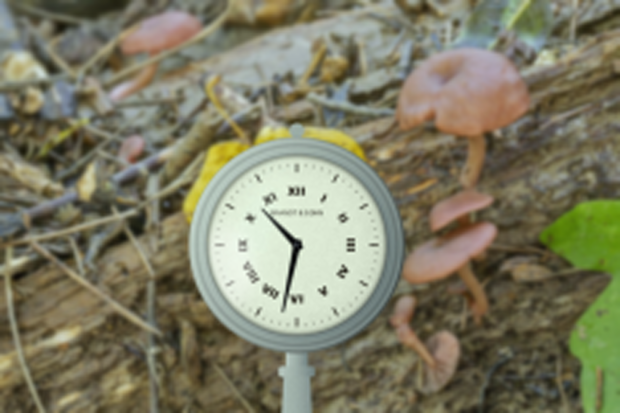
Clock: 10:32
